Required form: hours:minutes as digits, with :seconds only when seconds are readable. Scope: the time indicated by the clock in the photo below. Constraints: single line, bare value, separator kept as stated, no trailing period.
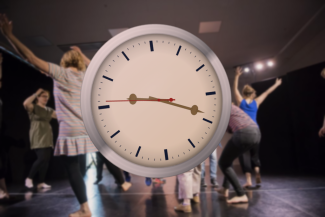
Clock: 9:18:46
